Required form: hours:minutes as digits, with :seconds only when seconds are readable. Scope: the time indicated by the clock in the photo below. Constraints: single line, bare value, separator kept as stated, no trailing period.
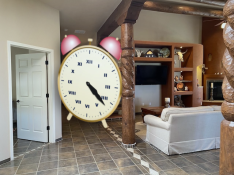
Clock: 4:22
